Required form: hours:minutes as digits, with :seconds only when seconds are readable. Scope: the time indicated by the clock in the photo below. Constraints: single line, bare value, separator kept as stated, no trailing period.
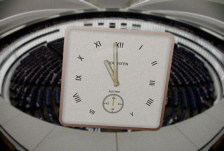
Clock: 10:59
